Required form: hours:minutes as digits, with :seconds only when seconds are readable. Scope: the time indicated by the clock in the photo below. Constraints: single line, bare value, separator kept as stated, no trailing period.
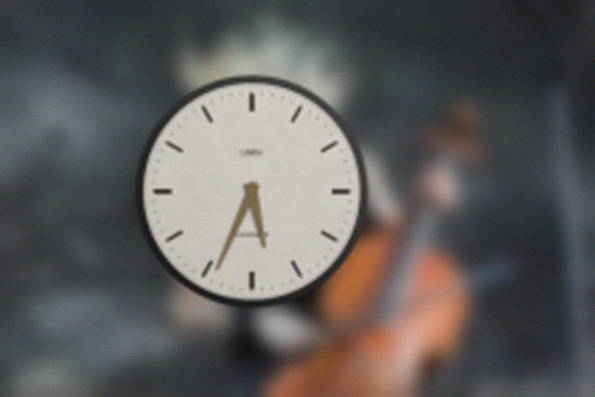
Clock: 5:34
